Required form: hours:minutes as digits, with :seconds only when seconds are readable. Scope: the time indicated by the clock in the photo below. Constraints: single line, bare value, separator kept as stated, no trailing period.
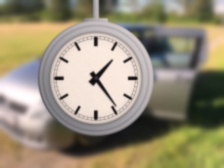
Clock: 1:24
